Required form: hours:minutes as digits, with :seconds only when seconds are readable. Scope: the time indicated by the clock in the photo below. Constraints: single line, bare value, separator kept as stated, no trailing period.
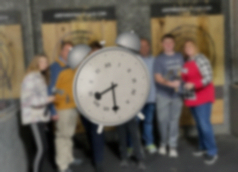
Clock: 8:31
